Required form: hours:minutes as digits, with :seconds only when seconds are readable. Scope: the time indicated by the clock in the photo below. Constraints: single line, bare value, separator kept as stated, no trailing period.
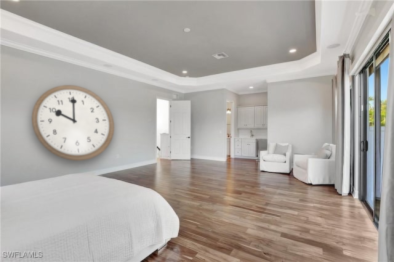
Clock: 10:01
